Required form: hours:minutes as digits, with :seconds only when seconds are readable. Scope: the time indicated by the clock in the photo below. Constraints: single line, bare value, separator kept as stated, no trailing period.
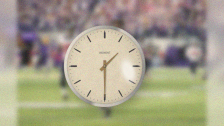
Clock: 1:30
